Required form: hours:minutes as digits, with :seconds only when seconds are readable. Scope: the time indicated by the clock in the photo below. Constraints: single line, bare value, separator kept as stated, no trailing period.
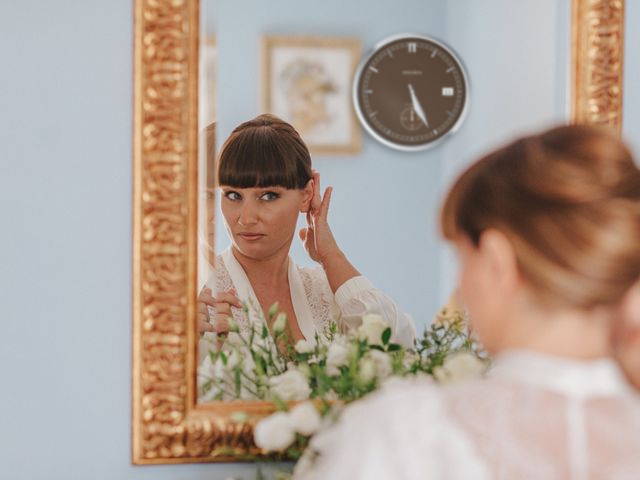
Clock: 5:26
